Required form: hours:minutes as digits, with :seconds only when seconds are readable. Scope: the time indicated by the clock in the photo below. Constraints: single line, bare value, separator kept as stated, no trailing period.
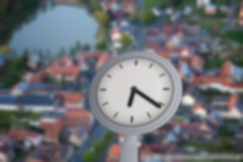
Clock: 6:21
